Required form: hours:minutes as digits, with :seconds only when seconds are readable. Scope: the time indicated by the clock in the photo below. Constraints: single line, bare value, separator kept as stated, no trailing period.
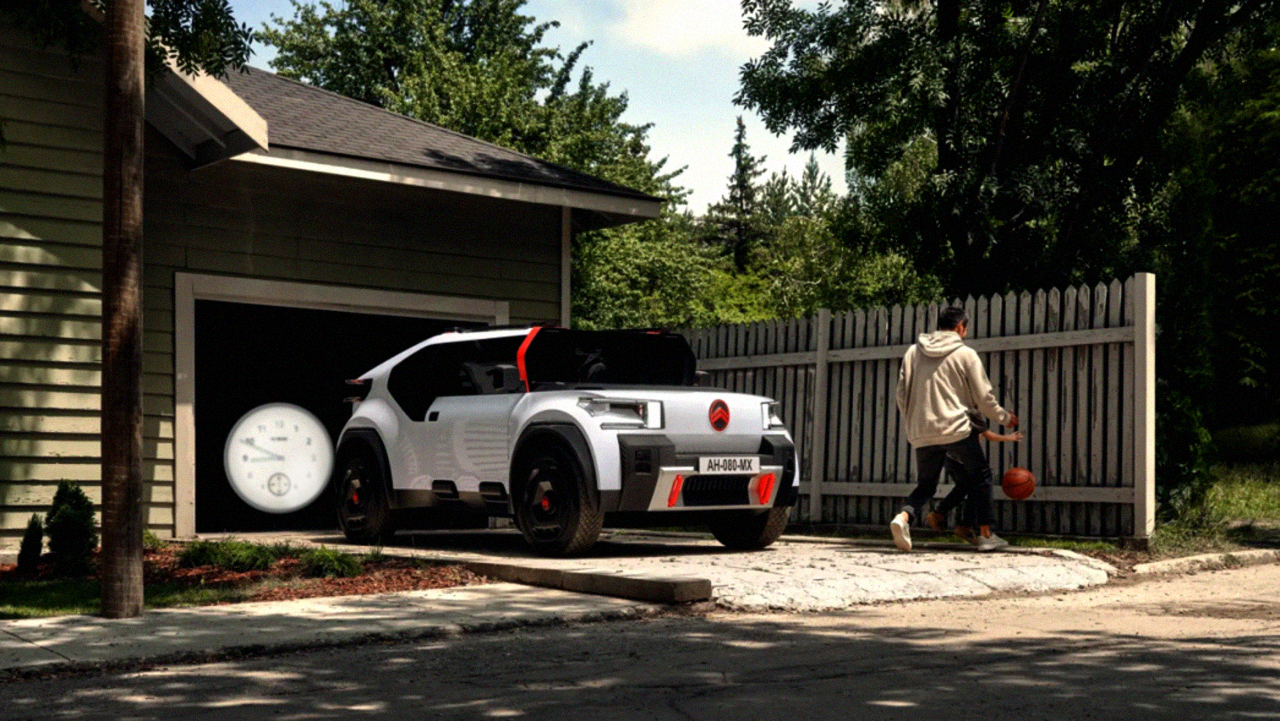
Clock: 8:49
